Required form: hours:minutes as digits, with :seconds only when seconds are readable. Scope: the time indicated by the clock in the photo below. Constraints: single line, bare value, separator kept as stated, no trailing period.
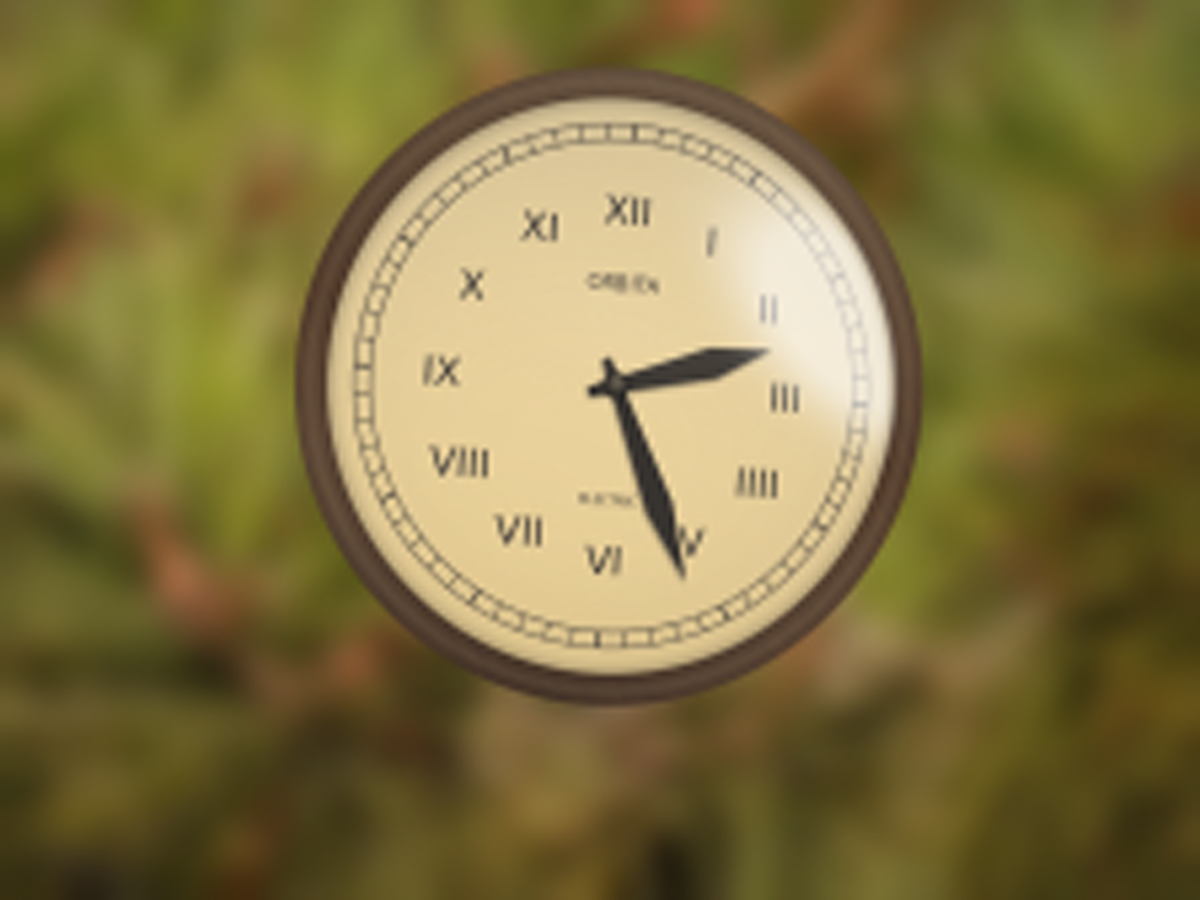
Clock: 2:26
